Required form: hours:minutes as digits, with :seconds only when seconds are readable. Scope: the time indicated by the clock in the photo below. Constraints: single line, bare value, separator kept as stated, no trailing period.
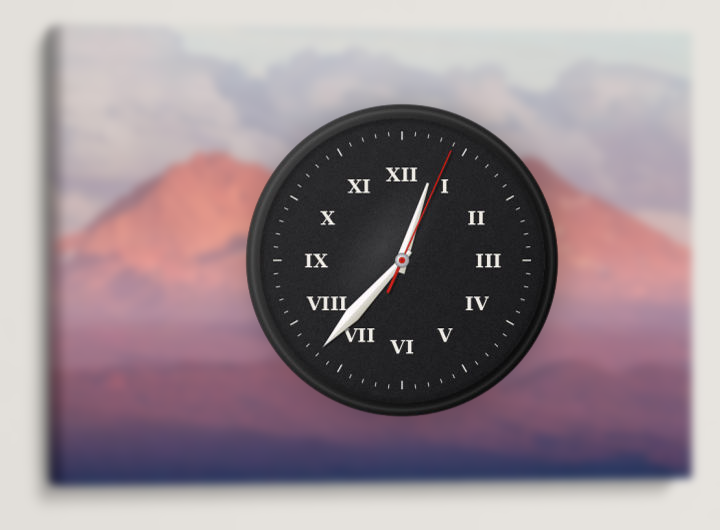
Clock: 12:37:04
